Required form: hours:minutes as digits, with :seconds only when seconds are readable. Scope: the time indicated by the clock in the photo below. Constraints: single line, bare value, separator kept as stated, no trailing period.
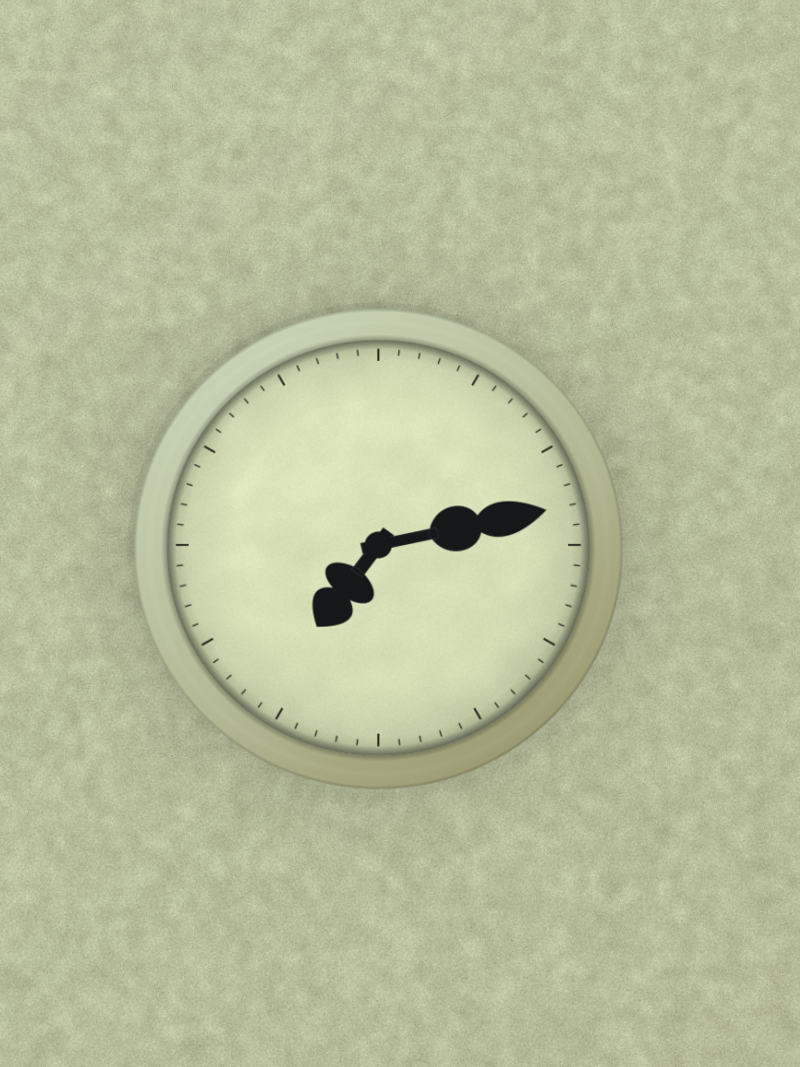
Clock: 7:13
